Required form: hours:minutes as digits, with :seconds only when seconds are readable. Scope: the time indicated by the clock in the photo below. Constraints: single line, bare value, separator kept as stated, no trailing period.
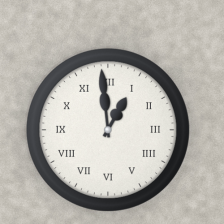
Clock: 12:59
